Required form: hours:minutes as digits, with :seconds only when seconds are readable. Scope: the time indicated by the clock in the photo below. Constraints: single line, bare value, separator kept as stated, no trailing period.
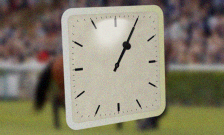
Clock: 1:05
